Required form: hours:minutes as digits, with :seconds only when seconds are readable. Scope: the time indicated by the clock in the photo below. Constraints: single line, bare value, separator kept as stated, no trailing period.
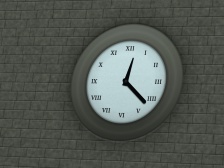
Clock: 12:22
